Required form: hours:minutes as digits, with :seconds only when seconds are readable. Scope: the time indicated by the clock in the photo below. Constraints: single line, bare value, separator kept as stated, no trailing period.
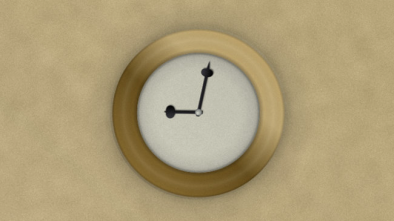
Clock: 9:02
